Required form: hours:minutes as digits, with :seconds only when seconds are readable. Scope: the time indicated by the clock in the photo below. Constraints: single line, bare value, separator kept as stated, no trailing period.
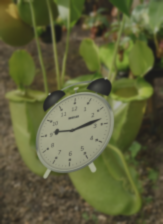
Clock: 9:13
